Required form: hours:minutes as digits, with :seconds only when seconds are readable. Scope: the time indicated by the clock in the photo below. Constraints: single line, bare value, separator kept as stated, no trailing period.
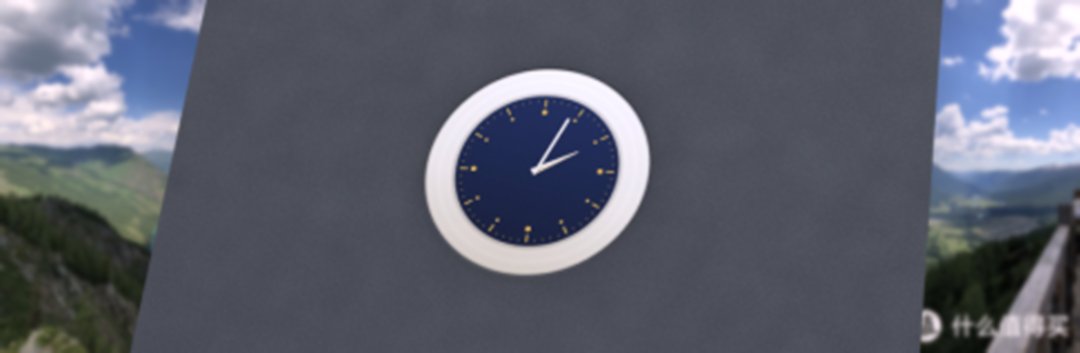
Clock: 2:04
